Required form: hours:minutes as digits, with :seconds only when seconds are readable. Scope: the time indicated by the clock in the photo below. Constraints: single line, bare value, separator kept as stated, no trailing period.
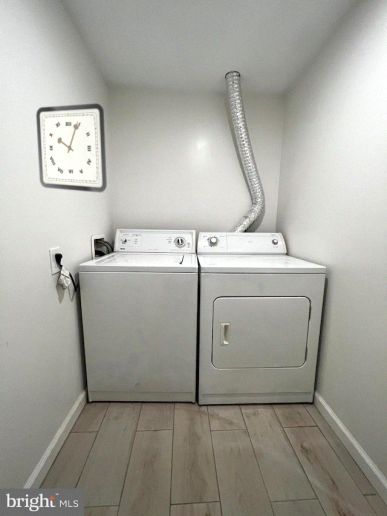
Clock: 10:04
